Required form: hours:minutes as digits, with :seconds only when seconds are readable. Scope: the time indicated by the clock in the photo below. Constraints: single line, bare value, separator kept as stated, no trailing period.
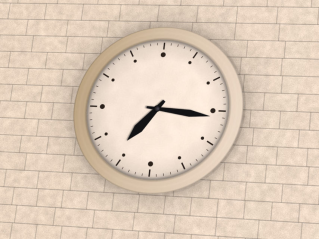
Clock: 7:16
